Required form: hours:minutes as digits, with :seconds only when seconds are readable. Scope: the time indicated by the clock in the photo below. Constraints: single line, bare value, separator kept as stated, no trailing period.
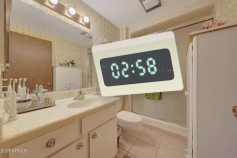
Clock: 2:58
